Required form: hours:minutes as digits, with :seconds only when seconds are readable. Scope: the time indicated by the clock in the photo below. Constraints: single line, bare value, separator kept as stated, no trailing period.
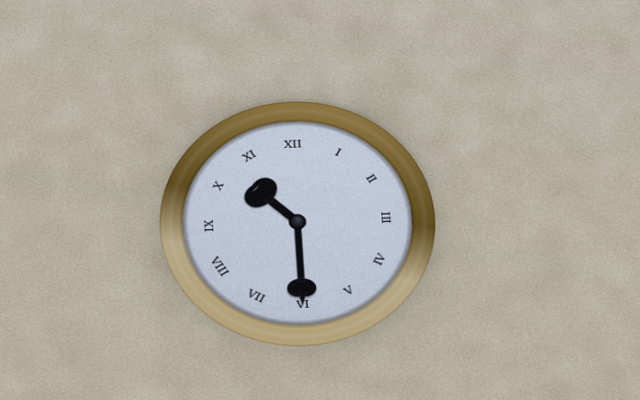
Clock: 10:30
